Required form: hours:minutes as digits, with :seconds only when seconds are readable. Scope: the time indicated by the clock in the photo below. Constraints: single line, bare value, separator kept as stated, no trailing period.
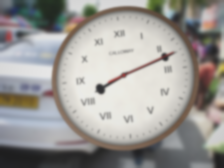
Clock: 8:12:12
